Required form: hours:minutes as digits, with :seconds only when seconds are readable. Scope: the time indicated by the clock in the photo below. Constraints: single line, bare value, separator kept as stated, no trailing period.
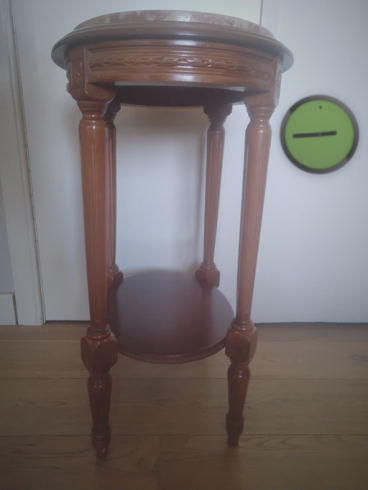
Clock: 2:44
